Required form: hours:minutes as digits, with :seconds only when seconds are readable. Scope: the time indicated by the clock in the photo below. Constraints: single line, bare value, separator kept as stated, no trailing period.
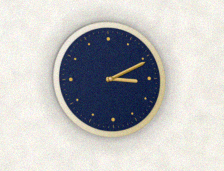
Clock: 3:11
